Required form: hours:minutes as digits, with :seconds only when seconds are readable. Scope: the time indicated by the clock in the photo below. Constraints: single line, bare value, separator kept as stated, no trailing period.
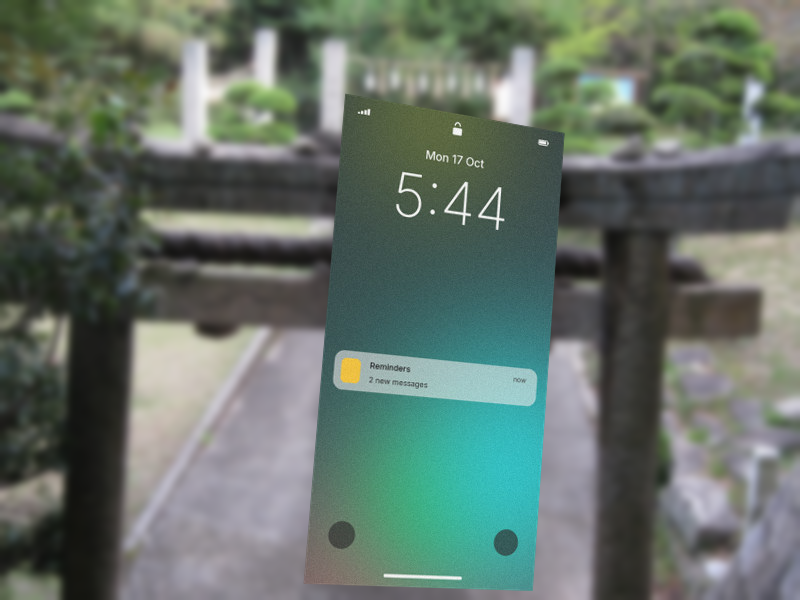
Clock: 5:44
